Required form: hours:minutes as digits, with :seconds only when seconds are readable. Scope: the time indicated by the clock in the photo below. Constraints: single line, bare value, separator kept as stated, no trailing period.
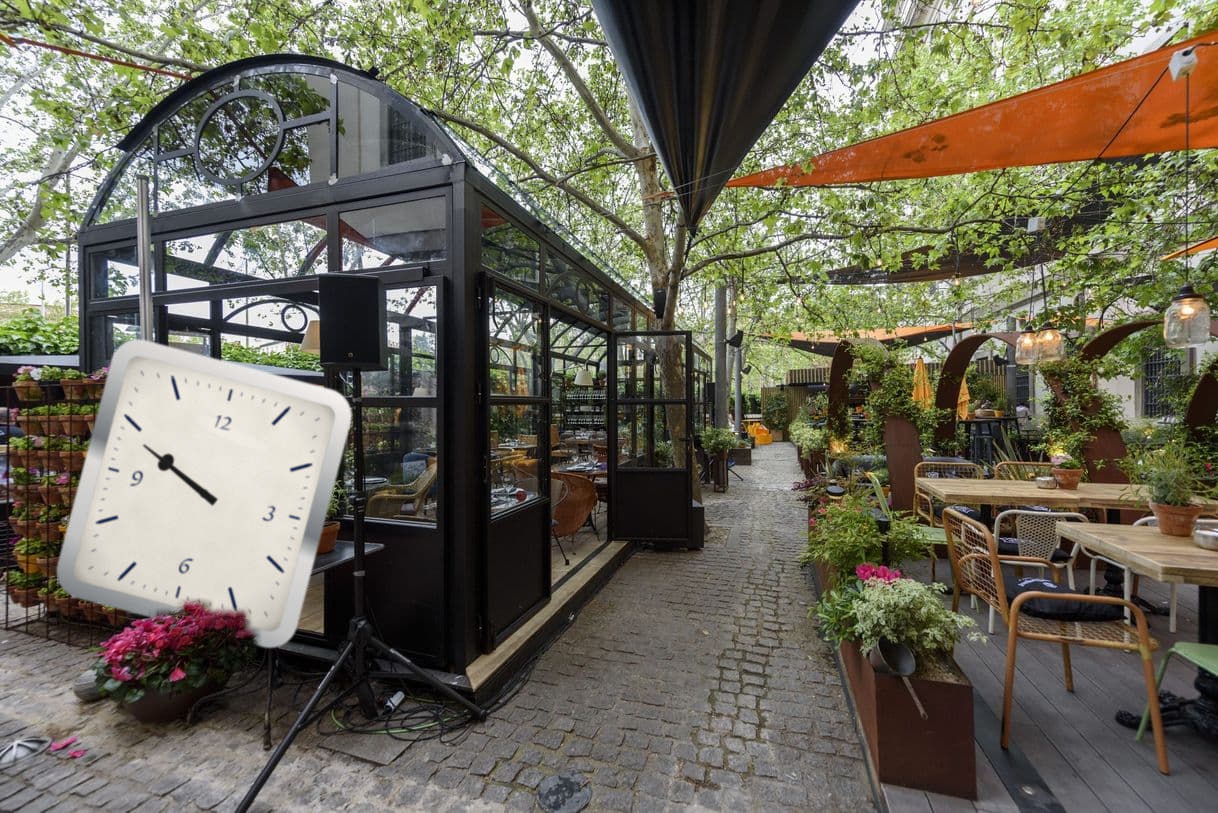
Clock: 9:49
